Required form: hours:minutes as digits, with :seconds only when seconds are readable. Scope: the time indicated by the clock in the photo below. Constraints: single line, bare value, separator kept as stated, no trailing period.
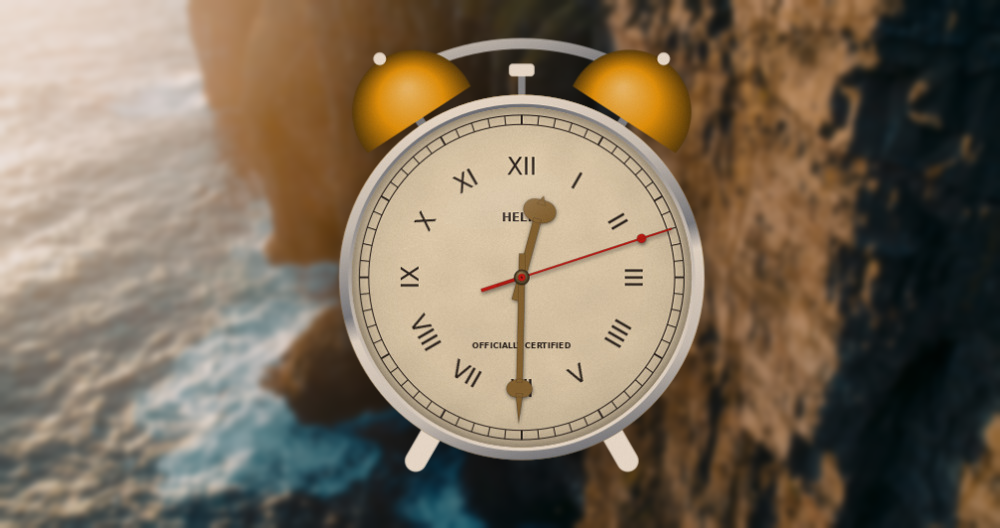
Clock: 12:30:12
